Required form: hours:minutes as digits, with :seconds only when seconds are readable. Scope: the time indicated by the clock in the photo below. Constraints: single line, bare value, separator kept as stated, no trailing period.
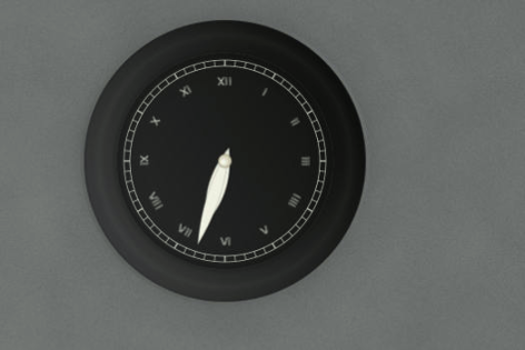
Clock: 6:33
